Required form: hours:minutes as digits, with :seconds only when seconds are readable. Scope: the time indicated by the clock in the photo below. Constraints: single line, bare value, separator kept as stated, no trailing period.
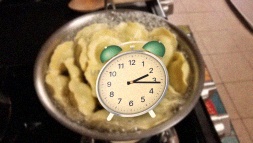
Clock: 2:16
